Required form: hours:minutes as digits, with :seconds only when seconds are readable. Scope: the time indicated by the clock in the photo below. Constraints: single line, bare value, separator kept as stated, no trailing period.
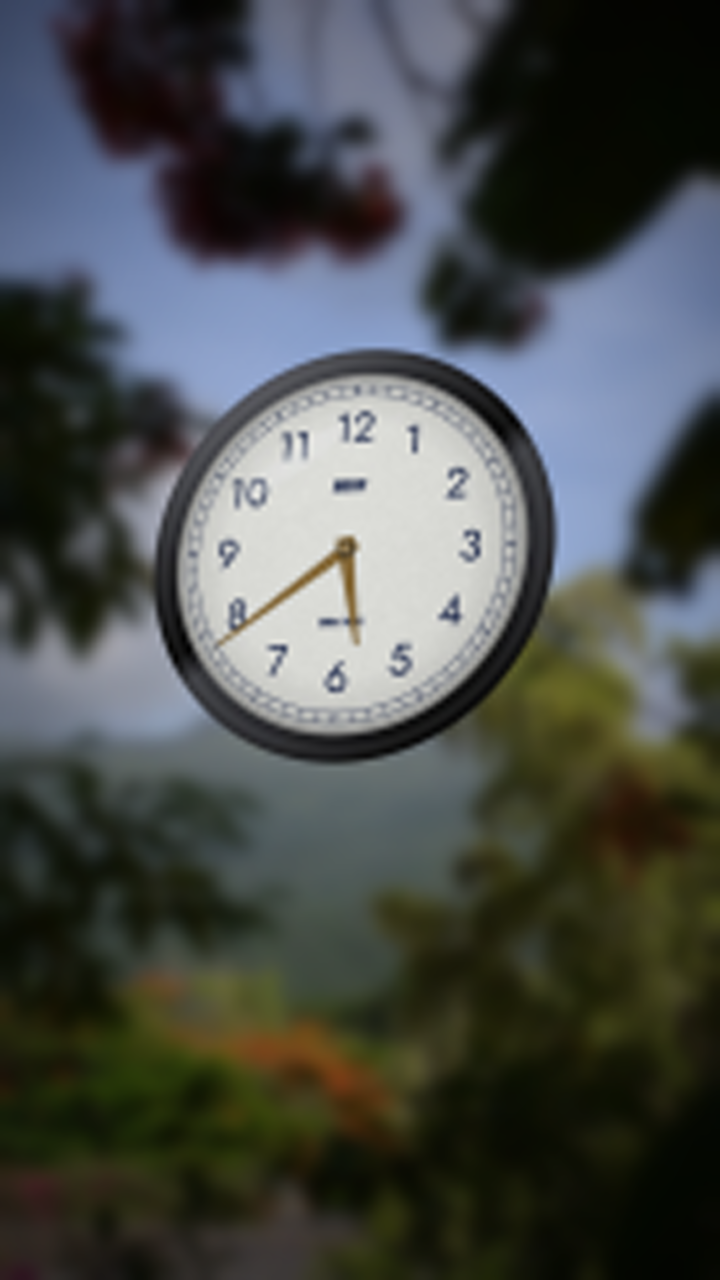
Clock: 5:39
